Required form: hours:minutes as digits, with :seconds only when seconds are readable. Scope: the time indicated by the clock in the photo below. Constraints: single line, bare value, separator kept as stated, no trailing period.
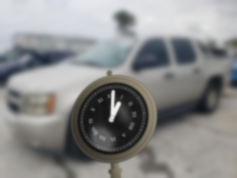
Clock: 1:01
